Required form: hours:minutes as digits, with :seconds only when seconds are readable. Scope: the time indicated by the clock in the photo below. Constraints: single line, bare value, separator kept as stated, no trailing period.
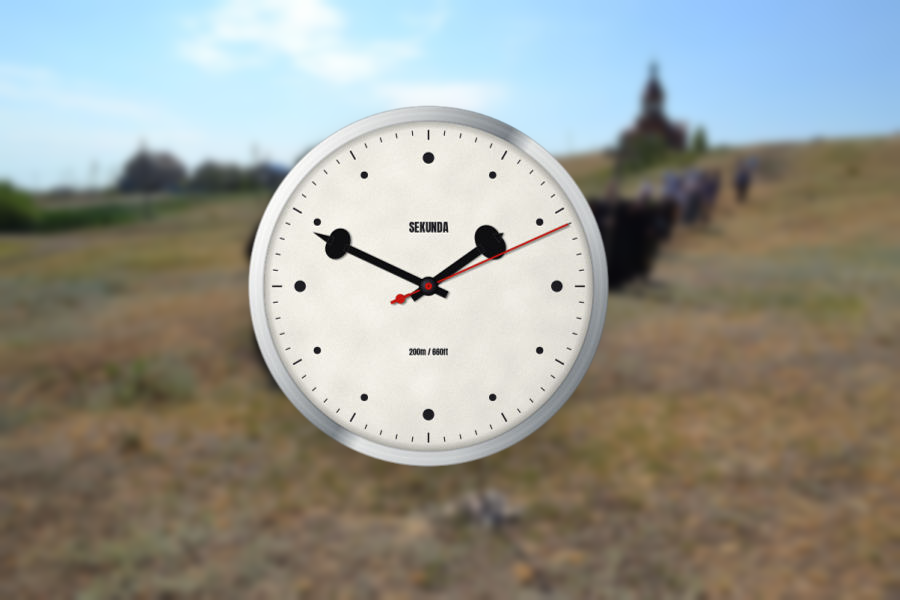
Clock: 1:49:11
